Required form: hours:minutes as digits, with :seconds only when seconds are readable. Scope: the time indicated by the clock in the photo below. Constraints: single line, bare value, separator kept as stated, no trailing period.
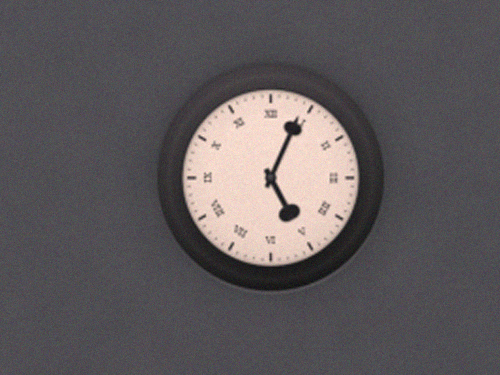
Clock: 5:04
